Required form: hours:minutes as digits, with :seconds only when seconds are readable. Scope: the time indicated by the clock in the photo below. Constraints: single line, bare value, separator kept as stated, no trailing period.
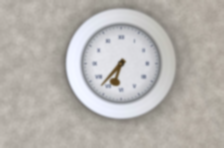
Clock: 6:37
